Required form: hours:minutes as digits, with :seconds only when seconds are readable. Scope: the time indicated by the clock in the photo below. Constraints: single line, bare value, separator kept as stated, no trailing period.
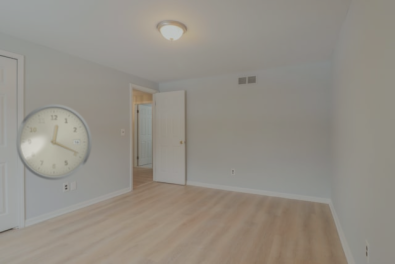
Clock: 12:19
